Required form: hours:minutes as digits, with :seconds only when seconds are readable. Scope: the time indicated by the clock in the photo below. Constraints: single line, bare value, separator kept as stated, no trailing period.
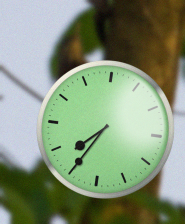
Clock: 7:35
